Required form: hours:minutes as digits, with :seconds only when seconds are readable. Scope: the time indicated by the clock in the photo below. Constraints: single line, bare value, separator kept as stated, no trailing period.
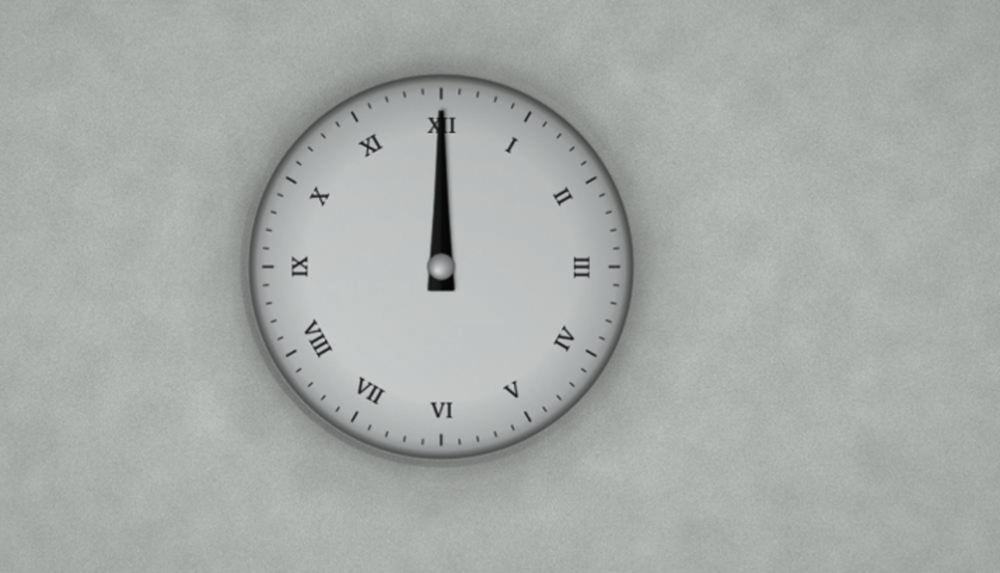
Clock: 12:00
